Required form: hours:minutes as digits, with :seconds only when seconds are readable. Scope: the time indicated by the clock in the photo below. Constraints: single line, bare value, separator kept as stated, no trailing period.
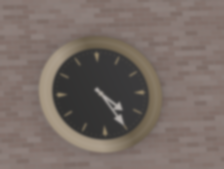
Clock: 4:25
